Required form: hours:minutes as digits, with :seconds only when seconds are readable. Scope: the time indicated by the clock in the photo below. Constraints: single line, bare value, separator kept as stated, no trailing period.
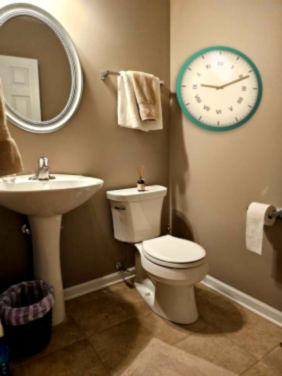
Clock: 9:11
